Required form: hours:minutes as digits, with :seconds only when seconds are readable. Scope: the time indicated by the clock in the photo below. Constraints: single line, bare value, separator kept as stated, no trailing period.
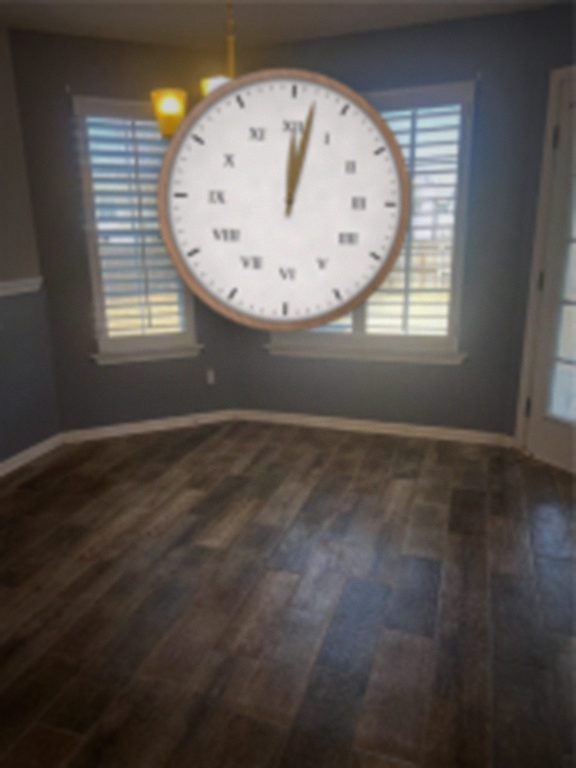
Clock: 12:02
